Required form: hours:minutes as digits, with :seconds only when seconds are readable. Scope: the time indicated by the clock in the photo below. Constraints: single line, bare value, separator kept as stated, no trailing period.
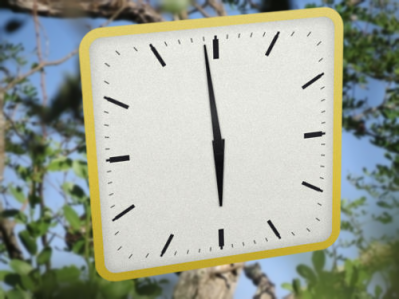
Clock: 5:59
